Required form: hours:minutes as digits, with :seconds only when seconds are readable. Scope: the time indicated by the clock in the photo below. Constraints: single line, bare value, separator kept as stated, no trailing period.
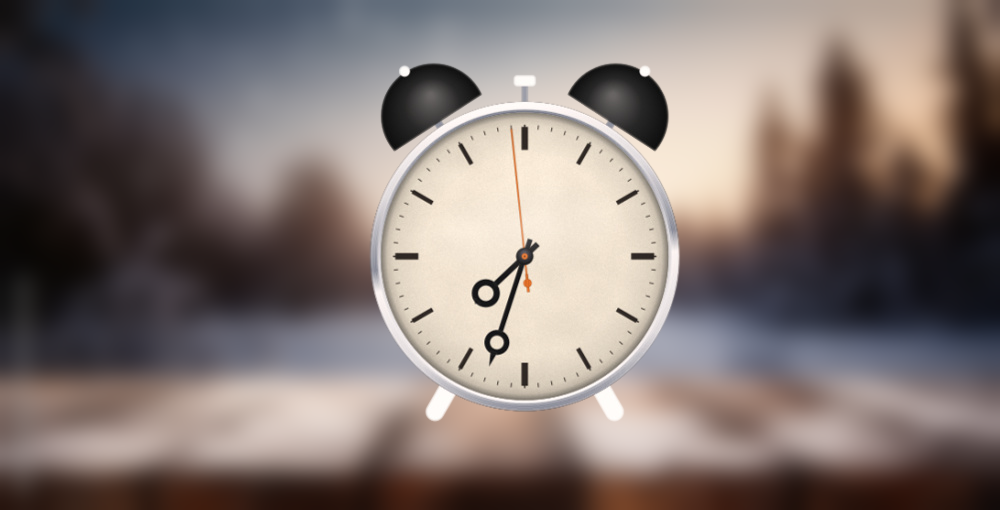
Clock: 7:32:59
